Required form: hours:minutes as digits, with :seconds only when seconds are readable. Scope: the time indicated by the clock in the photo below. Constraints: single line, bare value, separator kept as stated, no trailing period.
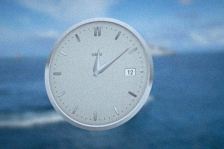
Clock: 12:09
